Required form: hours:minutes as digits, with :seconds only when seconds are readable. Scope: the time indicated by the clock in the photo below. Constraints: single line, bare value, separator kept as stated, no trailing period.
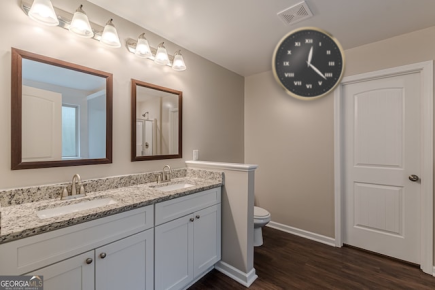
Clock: 12:22
